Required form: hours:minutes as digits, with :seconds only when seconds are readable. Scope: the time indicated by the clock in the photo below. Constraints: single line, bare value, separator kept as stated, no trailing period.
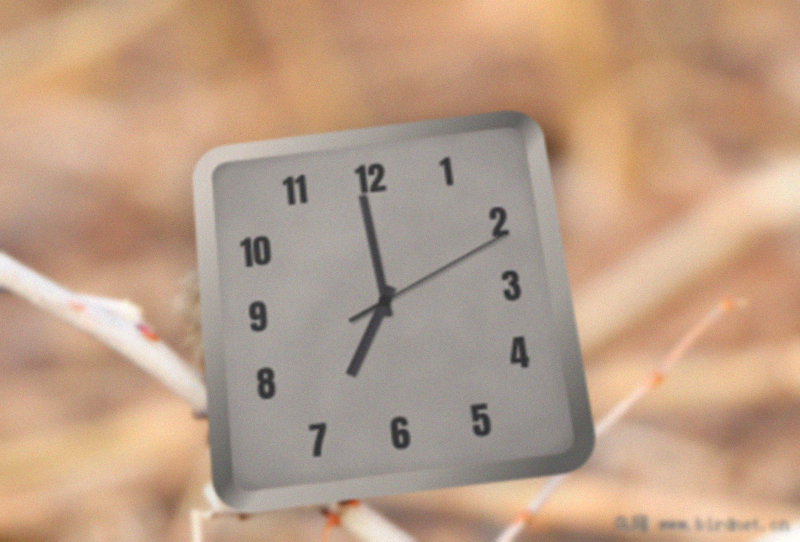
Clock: 6:59:11
